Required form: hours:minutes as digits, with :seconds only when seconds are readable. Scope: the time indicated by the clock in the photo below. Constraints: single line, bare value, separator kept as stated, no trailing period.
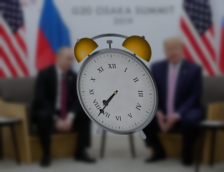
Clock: 7:37
